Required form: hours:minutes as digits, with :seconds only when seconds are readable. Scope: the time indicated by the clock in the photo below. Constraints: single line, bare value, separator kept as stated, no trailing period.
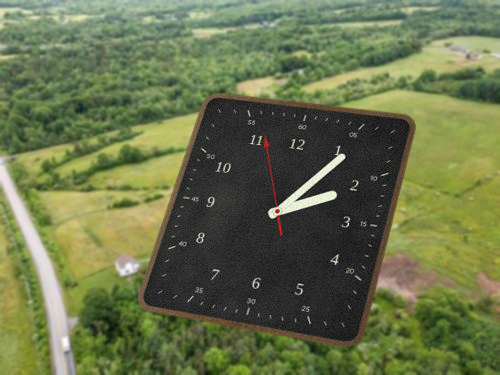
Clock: 2:05:56
